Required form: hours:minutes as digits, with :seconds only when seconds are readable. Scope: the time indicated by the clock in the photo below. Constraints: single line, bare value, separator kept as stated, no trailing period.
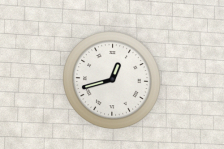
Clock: 12:42
